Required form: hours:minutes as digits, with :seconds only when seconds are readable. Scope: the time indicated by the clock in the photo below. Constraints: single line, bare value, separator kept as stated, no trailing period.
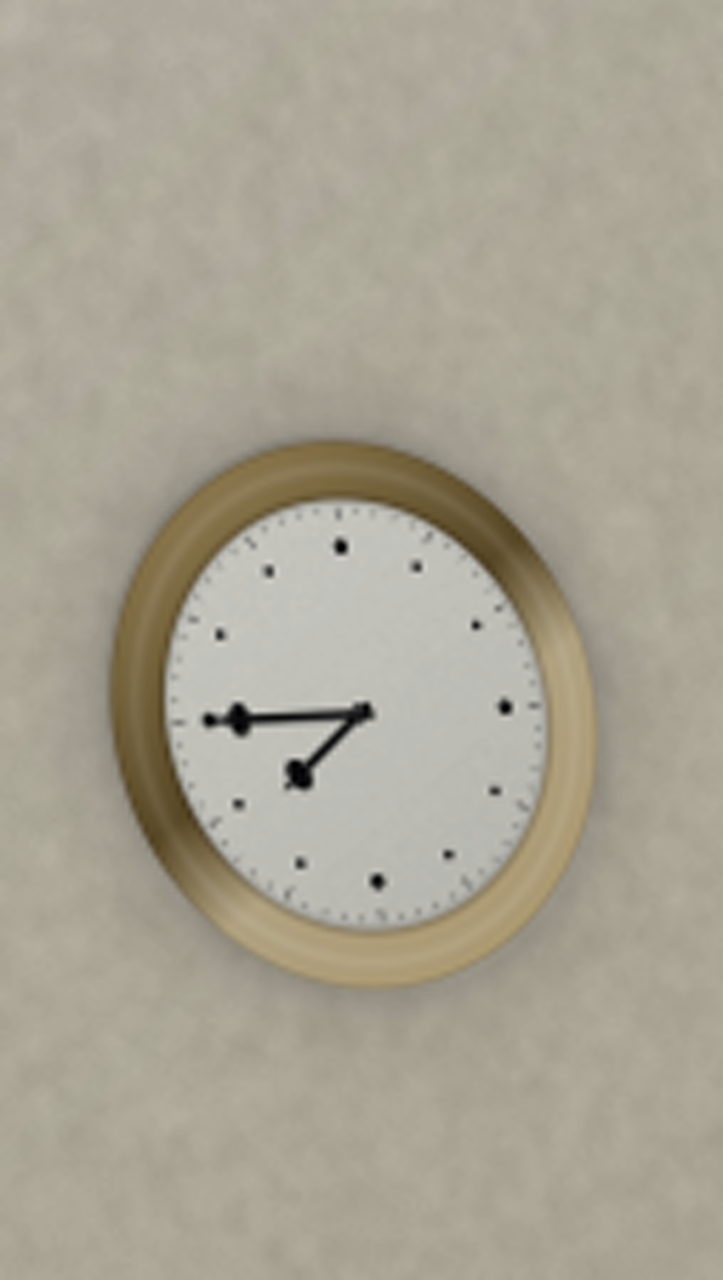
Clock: 7:45
